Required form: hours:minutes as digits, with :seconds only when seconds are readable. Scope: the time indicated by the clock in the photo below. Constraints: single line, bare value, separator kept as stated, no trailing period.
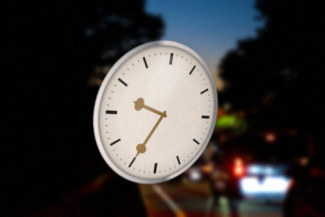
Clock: 9:35
